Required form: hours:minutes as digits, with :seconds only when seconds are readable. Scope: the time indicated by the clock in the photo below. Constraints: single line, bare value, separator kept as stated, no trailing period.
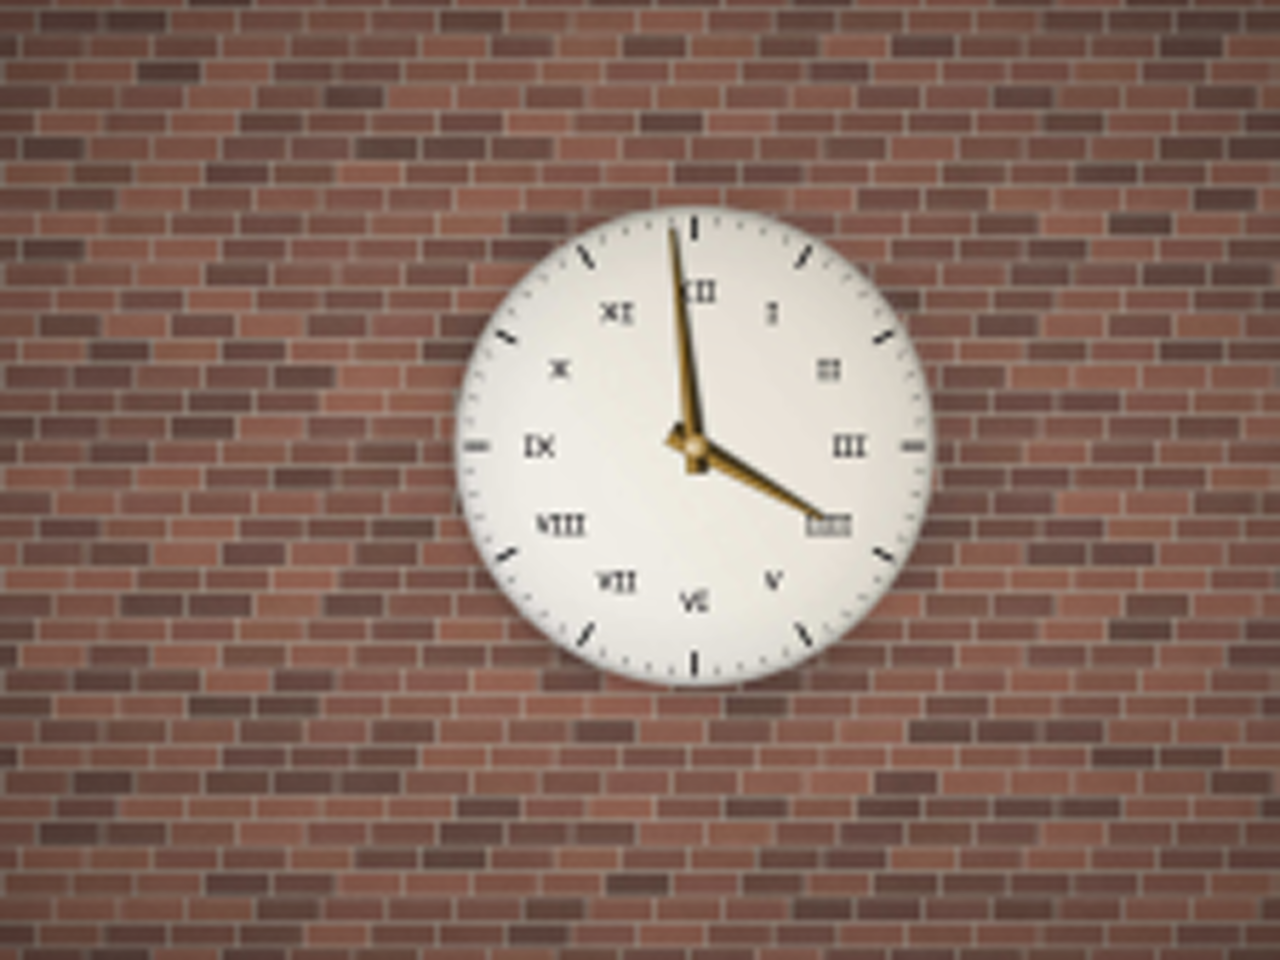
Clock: 3:59
